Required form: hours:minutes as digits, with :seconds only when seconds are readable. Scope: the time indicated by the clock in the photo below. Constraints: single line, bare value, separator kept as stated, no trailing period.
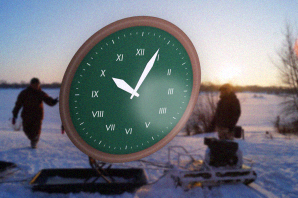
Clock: 10:04
